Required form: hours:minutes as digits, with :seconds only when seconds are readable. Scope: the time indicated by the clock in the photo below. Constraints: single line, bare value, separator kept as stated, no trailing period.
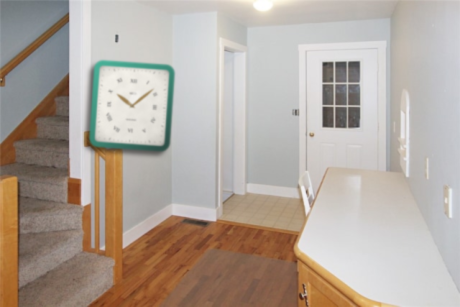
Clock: 10:08
